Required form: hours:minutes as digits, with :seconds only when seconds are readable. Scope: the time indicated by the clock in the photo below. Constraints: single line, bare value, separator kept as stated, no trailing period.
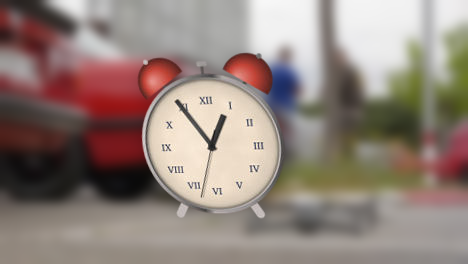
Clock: 12:54:33
